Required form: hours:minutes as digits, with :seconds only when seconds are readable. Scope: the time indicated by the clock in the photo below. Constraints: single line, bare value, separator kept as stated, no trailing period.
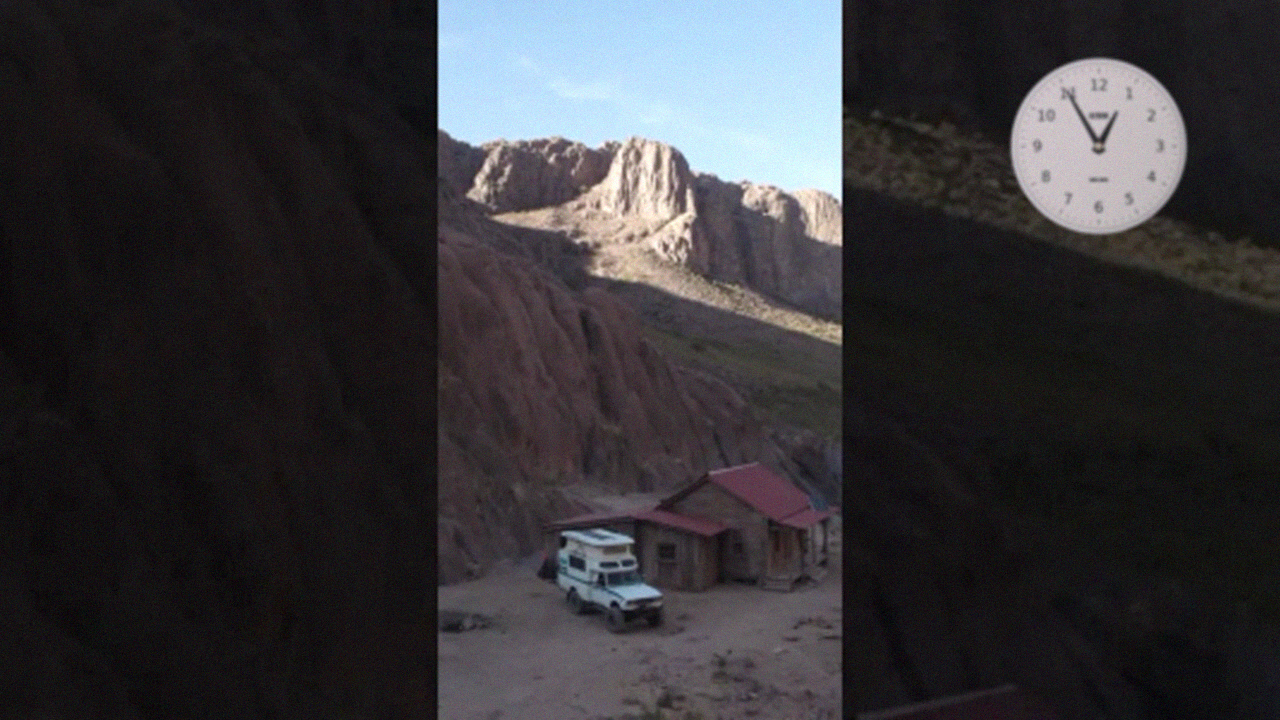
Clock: 12:55
